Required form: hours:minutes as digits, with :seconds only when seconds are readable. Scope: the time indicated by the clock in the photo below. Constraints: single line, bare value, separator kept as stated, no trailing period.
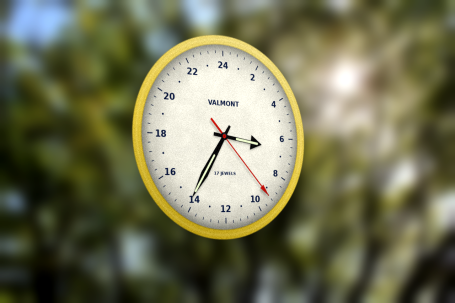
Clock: 6:35:23
